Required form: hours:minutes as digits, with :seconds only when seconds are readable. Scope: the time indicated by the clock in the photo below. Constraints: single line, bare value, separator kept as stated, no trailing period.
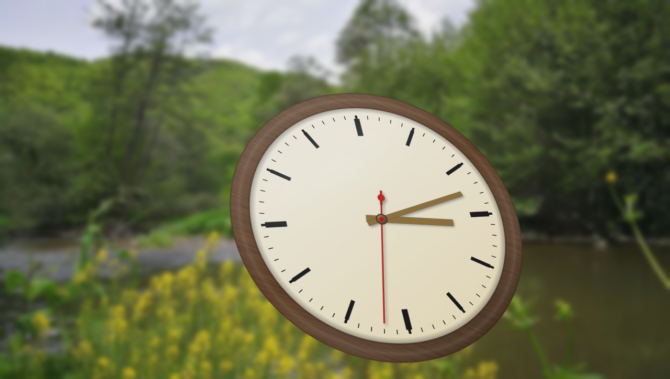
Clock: 3:12:32
